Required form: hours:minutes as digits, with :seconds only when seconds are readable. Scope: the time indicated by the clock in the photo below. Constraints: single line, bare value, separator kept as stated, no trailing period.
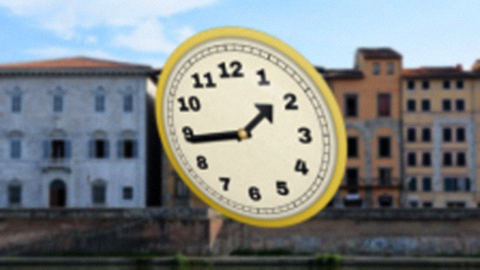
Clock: 1:44
